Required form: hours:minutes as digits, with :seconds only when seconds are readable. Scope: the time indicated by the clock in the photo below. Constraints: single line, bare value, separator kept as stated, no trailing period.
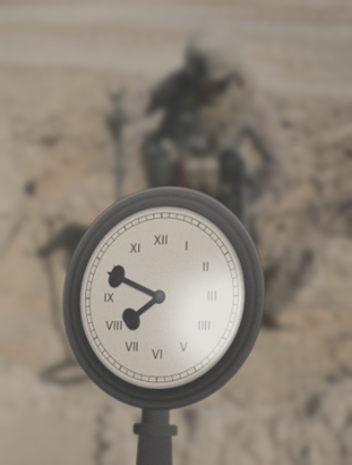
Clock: 7:49
